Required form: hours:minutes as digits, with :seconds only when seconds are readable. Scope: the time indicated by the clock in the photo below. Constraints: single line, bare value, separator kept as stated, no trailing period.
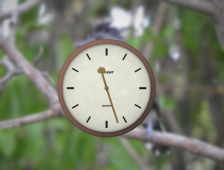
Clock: 11:27
